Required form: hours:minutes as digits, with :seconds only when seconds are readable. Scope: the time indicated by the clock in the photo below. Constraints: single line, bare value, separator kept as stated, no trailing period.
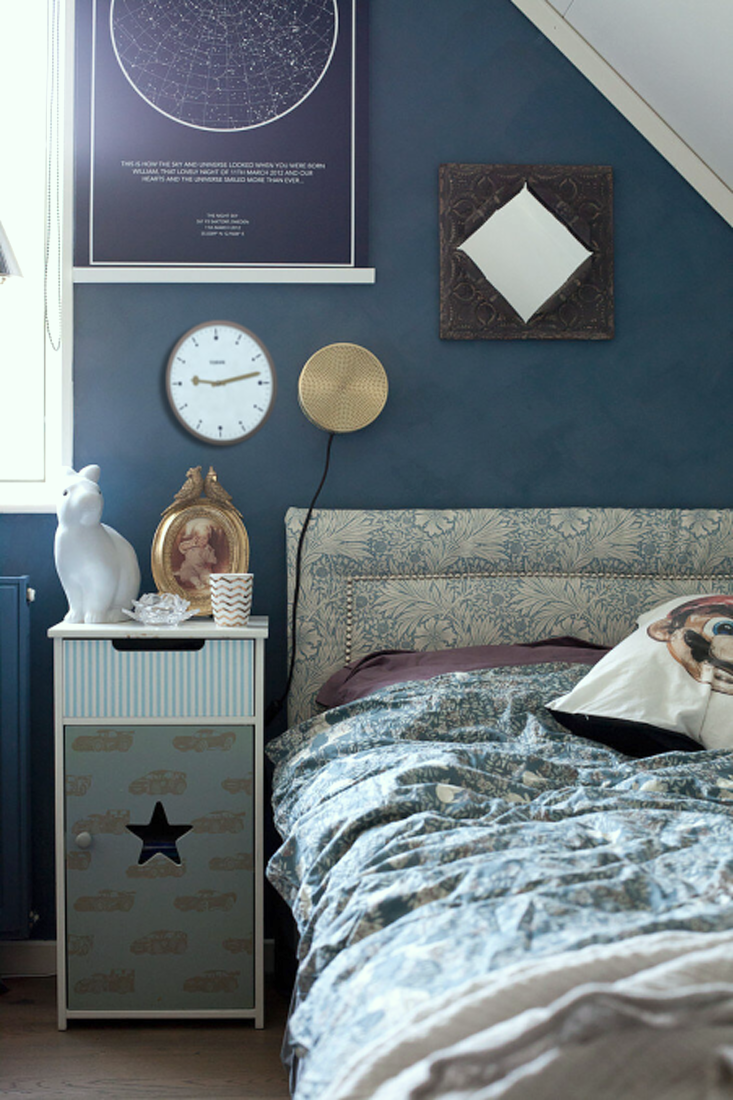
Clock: 9:13
